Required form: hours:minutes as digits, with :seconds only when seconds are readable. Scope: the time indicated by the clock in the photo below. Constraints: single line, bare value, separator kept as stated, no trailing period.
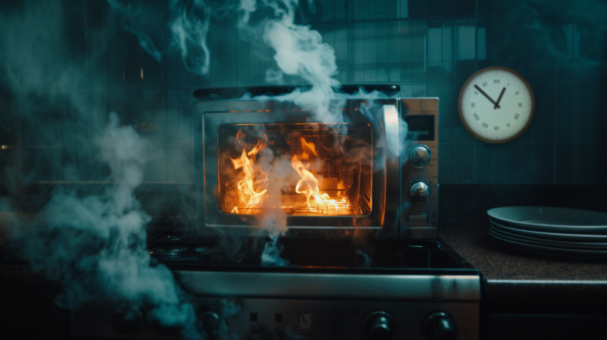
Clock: 12:52
